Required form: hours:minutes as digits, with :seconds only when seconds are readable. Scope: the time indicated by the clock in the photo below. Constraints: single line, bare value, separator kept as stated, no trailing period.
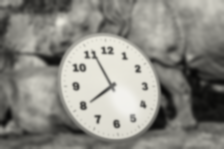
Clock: 7:56
